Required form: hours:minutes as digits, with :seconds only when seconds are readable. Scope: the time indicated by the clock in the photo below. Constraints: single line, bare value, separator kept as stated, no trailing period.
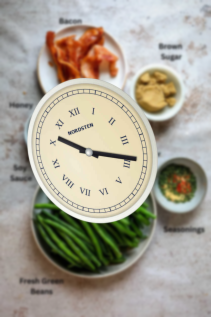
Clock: 10:19
